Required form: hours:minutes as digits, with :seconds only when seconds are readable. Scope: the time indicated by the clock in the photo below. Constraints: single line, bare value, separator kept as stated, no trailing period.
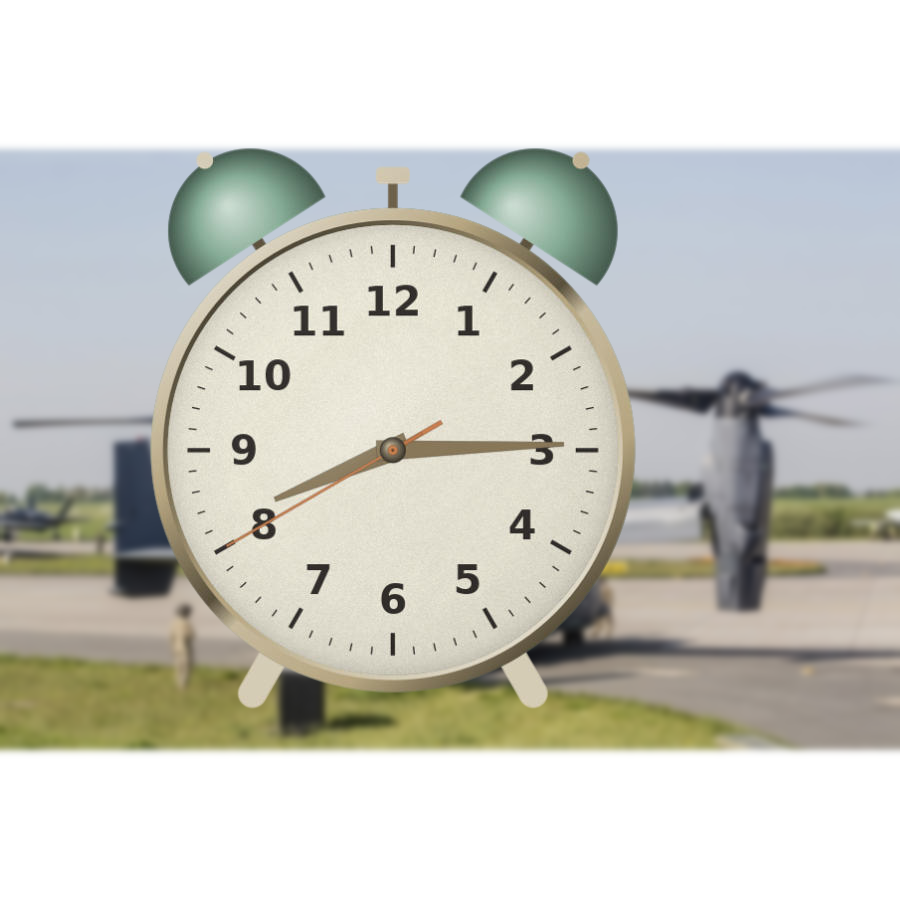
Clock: 8:14:40
